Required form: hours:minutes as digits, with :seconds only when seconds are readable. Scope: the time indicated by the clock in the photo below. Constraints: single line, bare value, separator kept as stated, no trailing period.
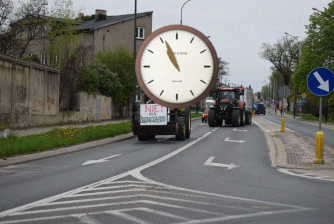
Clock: 10:56
